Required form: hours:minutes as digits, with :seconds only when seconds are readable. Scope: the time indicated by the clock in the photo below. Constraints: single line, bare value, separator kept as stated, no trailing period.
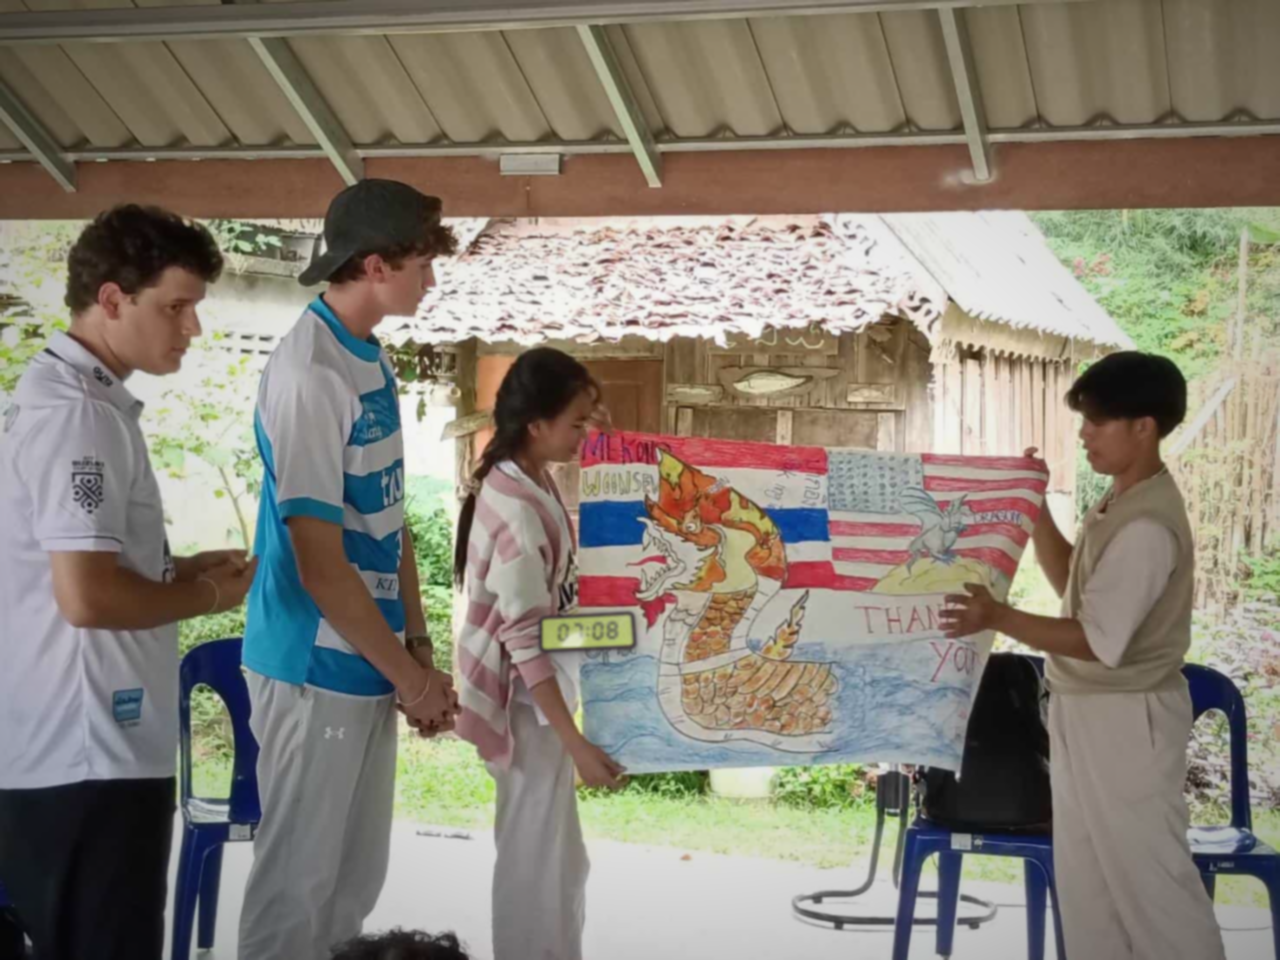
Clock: 7:08
